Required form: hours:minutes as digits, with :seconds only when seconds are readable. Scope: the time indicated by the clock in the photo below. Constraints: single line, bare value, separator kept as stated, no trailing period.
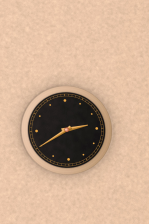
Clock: 2:40
